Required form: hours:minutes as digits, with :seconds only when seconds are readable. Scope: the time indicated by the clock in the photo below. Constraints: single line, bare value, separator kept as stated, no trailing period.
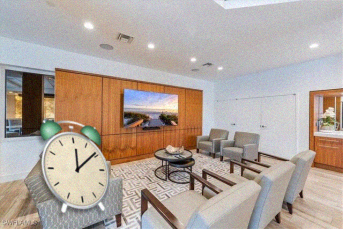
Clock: 12:09
